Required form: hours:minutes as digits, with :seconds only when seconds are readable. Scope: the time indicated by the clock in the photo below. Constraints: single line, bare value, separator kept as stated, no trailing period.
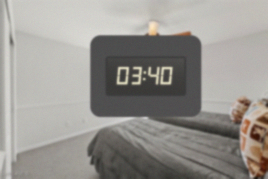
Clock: 3:40
